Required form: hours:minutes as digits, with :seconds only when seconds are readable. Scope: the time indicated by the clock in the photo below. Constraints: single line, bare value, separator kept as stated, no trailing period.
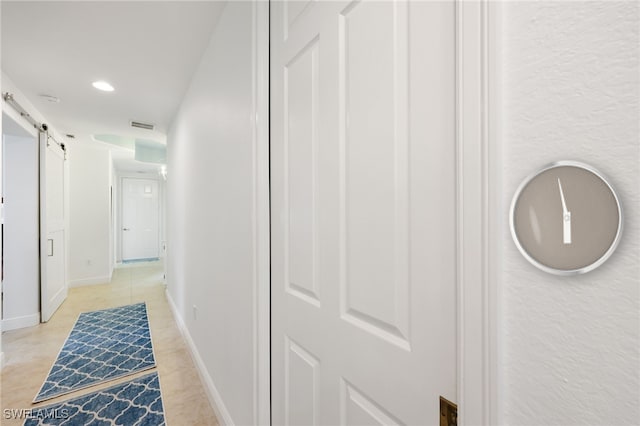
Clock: 5:58
